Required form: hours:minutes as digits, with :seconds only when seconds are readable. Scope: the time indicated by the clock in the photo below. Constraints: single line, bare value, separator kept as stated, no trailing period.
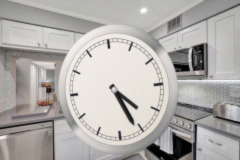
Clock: 4:26
